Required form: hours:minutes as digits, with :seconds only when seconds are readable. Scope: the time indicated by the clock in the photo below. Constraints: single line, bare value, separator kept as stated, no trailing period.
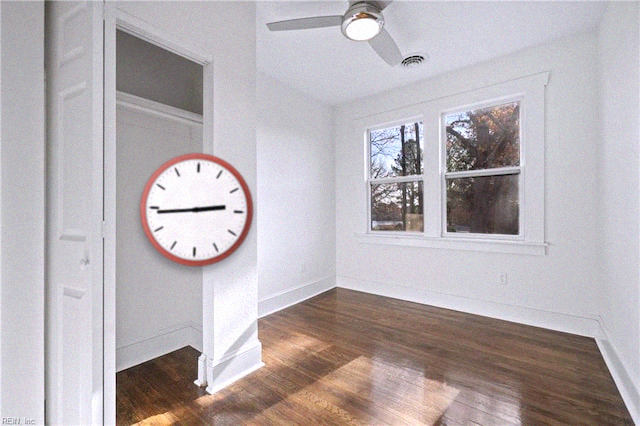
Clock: 2:44
